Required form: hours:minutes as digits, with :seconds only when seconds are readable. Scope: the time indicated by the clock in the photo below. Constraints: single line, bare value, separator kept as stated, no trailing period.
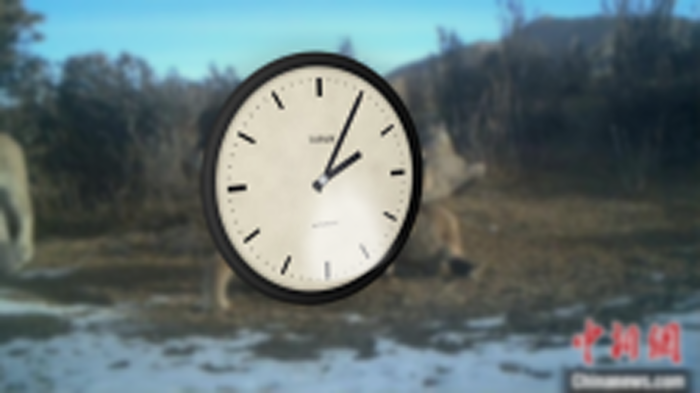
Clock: 2:05
